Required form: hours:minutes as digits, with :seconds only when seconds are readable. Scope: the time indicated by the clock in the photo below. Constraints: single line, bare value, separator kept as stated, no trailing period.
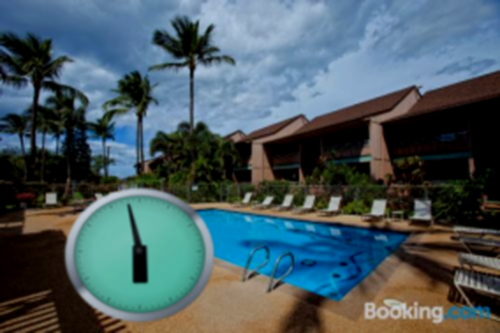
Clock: 5:58
